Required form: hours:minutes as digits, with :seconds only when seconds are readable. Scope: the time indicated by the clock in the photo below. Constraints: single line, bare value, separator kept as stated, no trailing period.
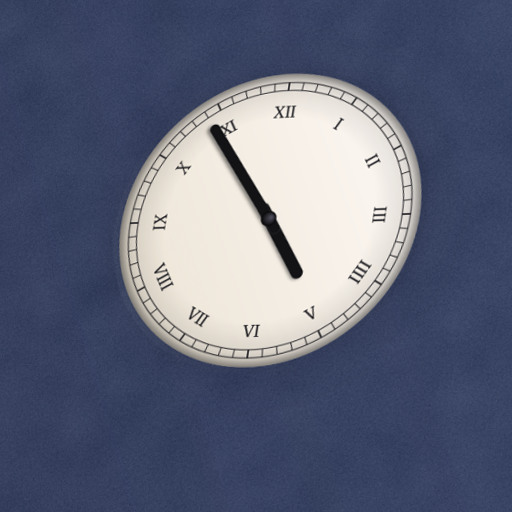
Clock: 4:54
